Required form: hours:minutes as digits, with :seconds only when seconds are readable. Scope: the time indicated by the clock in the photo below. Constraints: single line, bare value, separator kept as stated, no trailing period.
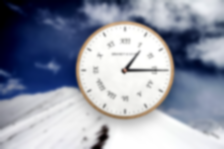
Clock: 1:15
